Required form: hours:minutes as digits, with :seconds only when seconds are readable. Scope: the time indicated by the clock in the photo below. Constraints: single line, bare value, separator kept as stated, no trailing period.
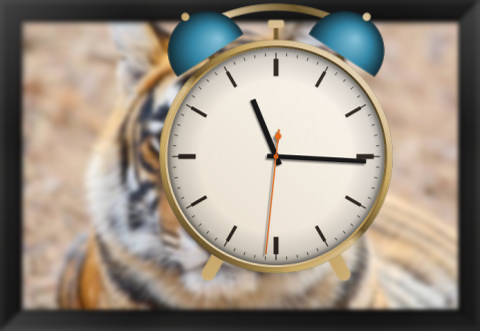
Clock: 11:15:31
